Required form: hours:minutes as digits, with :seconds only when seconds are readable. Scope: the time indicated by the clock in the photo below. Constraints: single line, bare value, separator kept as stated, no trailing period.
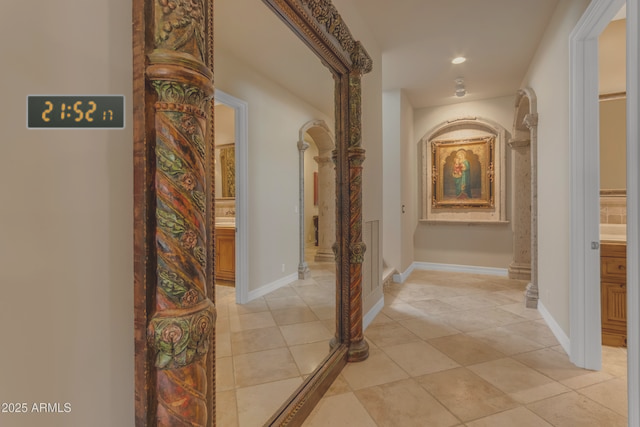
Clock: 21:52:17
